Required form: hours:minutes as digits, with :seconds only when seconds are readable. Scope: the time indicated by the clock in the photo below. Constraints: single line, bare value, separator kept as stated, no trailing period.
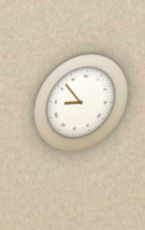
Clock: 8:52
